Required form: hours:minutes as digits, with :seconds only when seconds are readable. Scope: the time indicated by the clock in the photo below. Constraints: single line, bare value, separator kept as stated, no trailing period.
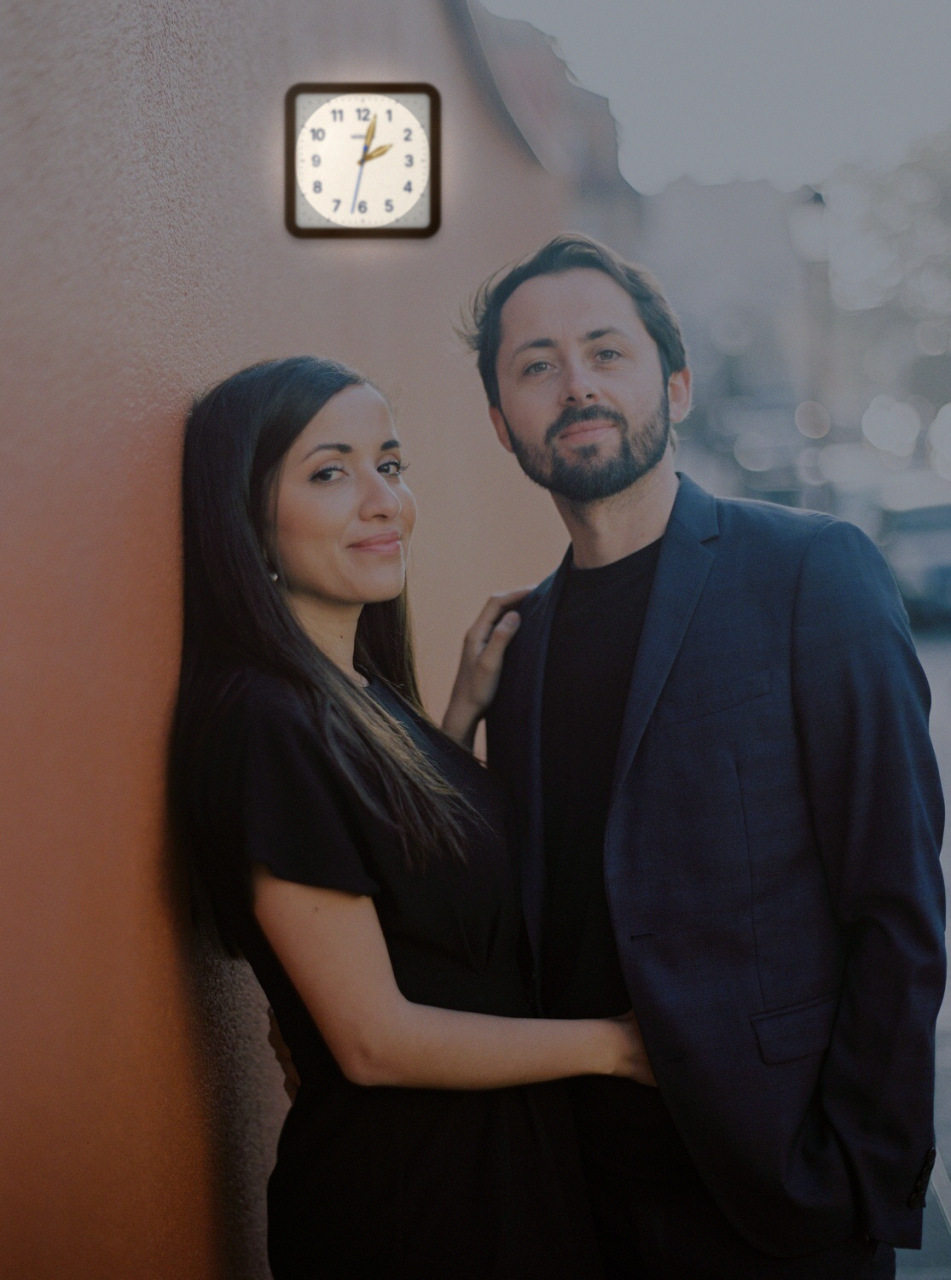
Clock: 2:02:32
